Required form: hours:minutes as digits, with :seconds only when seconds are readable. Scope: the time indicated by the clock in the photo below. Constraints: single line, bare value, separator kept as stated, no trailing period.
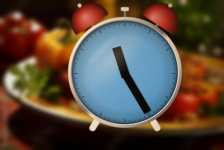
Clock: 11:25
